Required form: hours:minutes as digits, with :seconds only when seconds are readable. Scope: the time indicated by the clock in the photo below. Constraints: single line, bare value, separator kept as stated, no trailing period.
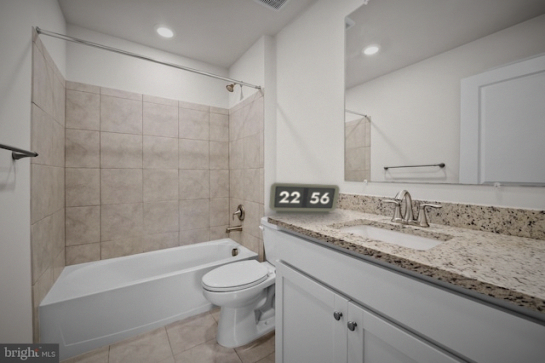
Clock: 22:56
